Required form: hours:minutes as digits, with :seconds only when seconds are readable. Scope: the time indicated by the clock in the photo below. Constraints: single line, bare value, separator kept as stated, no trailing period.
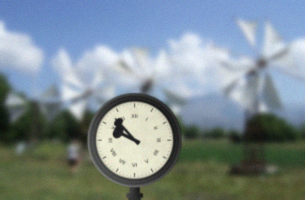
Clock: 9:53
